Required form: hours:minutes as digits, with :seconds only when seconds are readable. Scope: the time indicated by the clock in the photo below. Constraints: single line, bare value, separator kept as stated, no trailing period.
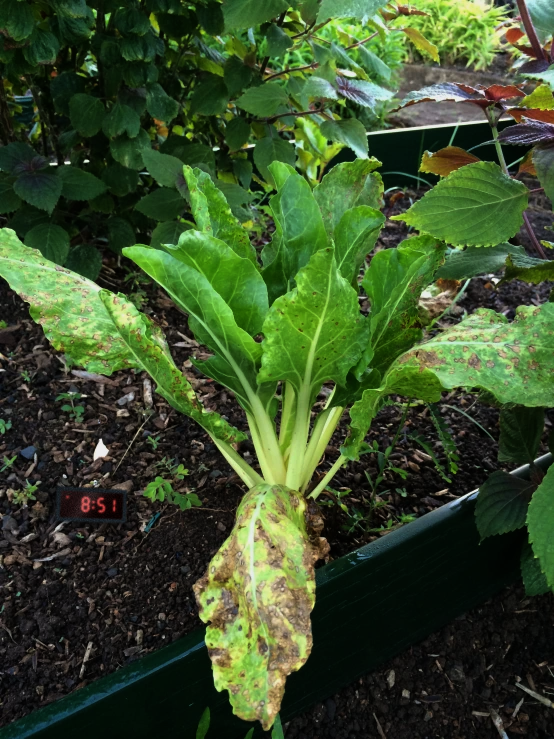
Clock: 8:51
